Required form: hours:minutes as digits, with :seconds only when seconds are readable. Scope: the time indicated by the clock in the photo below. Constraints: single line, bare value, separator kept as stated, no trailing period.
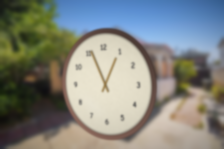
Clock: 12:56
